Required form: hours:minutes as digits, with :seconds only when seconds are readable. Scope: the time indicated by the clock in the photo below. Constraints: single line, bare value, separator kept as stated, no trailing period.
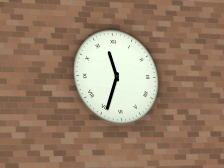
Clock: 11:34
